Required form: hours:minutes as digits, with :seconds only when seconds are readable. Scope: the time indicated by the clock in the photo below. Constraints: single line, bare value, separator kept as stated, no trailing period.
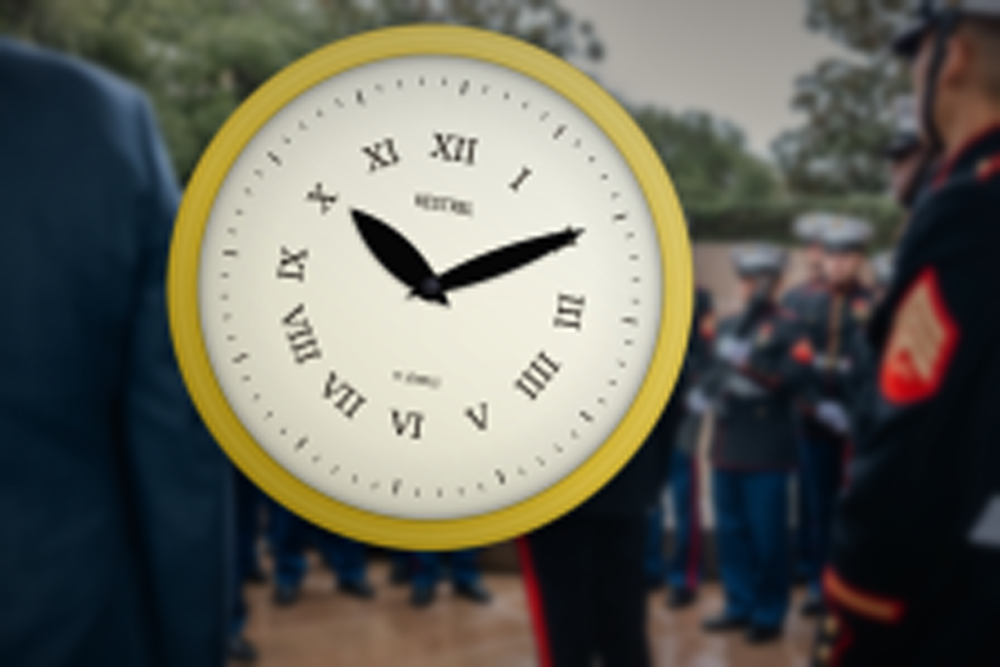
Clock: 10:10
